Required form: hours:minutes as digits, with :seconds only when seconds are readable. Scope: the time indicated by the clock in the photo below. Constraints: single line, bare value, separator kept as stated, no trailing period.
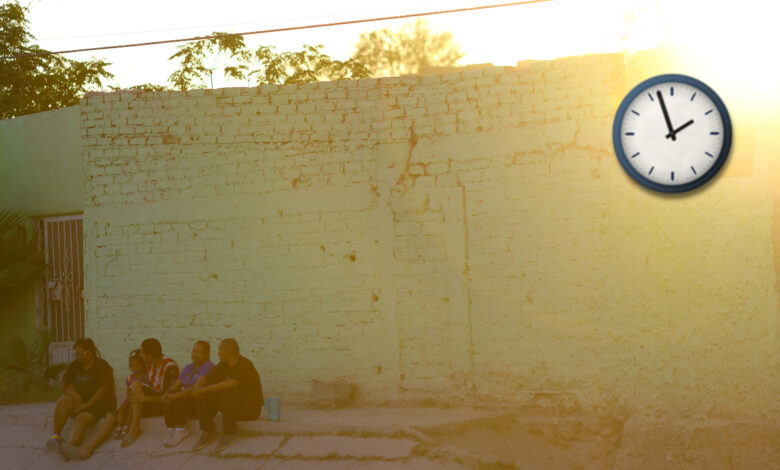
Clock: 1:57
